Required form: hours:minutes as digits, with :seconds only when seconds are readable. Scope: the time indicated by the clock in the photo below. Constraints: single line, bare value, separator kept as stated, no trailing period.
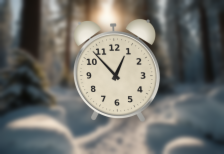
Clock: 12:53
